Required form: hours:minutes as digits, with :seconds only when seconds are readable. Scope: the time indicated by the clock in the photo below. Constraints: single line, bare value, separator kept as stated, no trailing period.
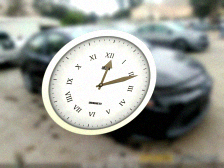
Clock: 12:11
